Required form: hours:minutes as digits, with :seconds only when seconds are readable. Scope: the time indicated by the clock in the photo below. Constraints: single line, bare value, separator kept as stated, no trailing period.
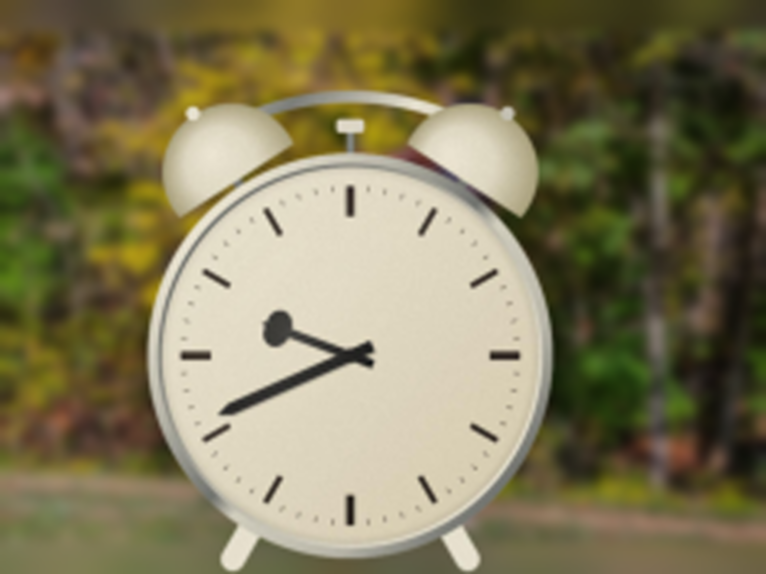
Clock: 9:41
